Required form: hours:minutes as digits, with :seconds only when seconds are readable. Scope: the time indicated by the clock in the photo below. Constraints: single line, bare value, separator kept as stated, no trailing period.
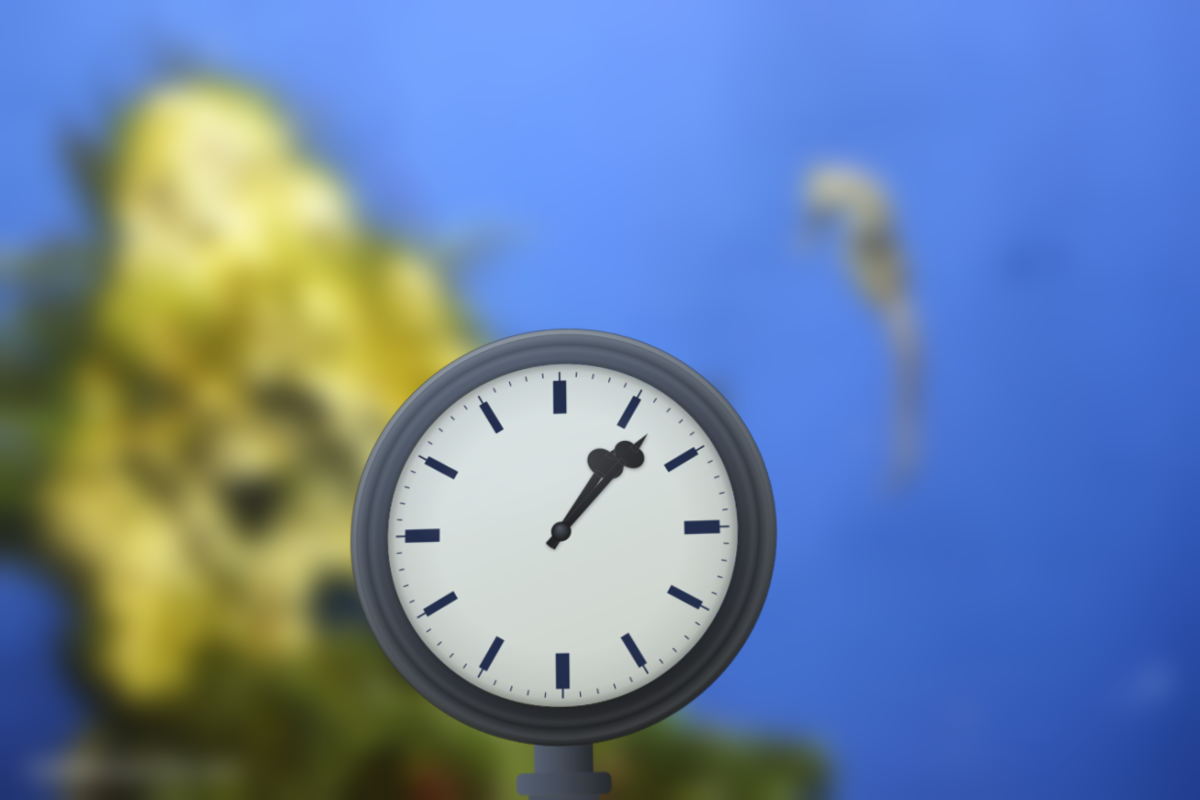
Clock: 1:07
